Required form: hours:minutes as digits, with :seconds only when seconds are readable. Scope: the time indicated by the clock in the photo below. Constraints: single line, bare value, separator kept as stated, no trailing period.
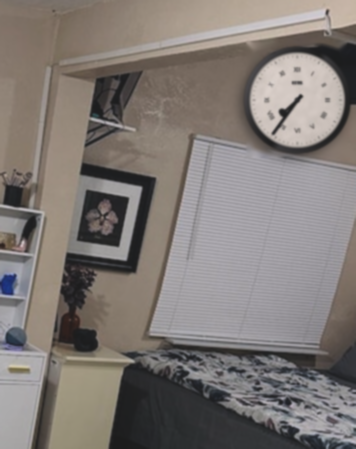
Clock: 7:36
